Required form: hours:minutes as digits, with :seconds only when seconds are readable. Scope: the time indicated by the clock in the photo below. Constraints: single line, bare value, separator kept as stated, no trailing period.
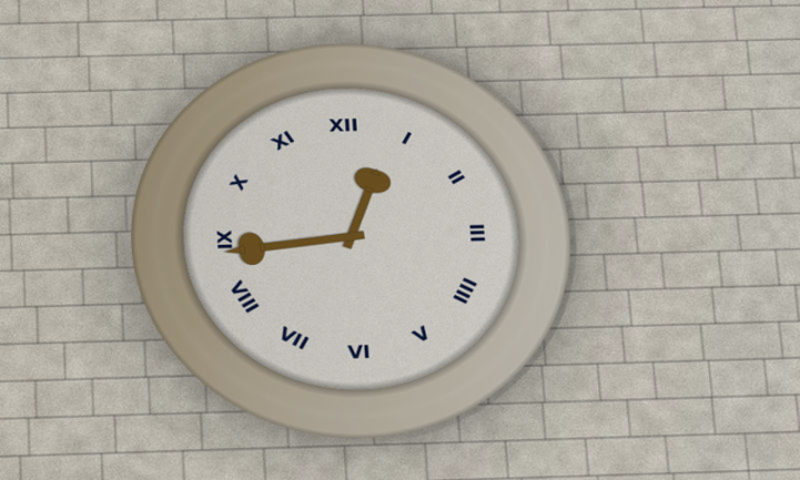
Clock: 12:44
